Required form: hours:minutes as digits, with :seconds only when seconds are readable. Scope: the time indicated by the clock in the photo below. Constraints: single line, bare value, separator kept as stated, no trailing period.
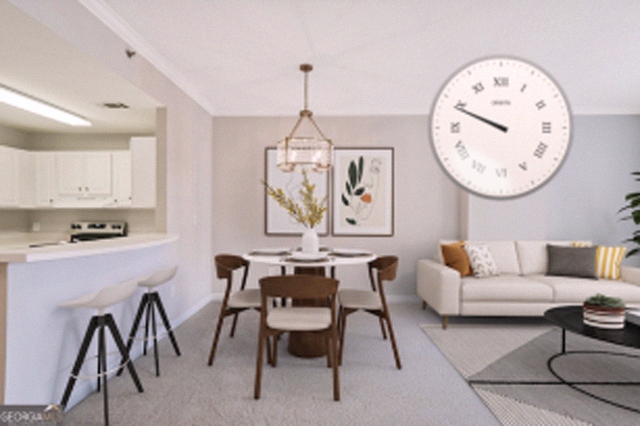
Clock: 9:49
